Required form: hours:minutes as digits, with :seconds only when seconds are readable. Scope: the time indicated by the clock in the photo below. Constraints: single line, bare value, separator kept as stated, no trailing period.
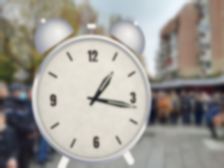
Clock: 1:17
